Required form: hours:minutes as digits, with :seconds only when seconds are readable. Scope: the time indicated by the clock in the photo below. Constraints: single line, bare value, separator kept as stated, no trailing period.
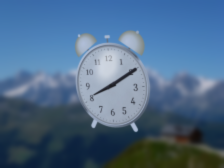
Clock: 8:10
